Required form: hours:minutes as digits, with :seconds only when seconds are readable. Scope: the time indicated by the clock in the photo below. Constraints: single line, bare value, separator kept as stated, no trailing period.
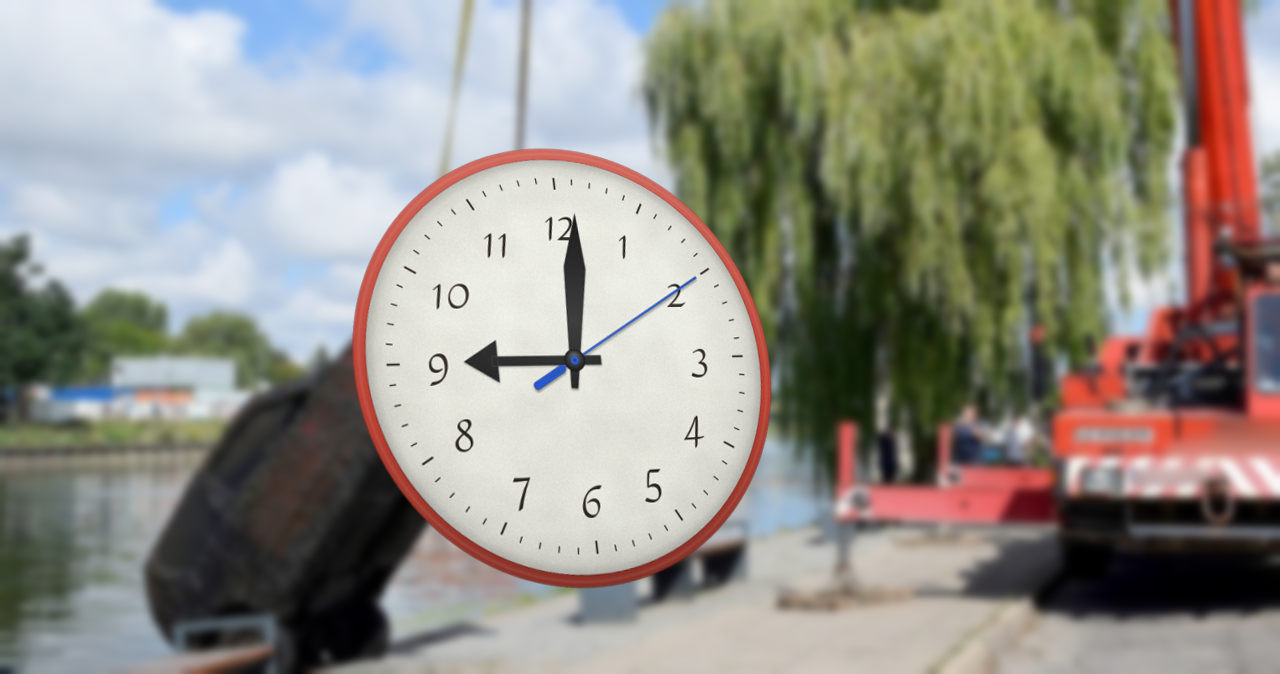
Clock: 9:01:10
